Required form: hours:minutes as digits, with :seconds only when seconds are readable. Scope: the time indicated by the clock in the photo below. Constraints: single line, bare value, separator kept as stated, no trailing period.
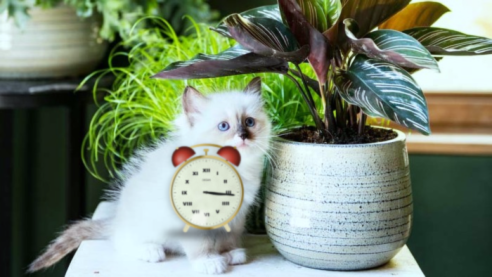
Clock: 3:16
